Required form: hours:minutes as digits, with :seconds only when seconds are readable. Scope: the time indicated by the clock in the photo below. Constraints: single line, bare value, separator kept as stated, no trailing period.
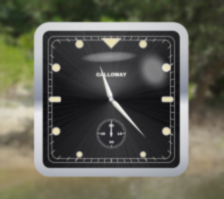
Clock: 11:23
